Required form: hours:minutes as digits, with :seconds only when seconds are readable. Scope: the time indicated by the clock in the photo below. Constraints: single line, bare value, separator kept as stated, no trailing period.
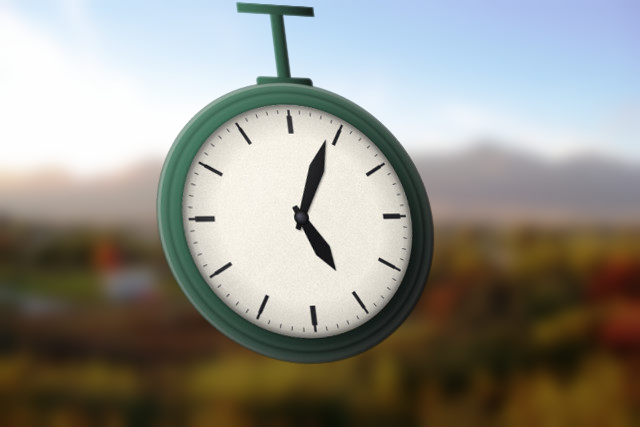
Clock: 5:04
